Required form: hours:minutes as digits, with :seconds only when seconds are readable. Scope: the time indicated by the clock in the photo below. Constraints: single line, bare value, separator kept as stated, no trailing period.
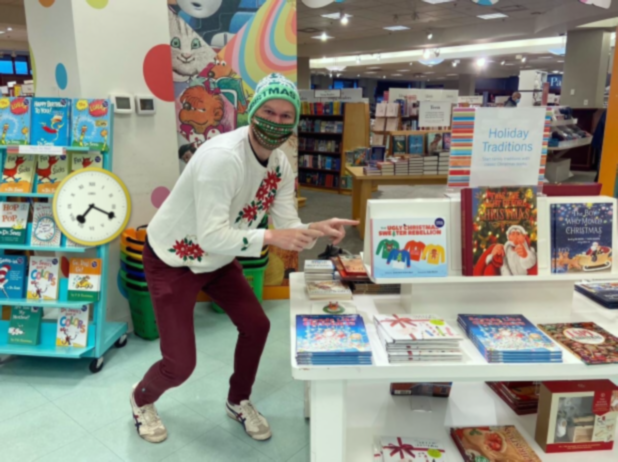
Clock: 7:19
